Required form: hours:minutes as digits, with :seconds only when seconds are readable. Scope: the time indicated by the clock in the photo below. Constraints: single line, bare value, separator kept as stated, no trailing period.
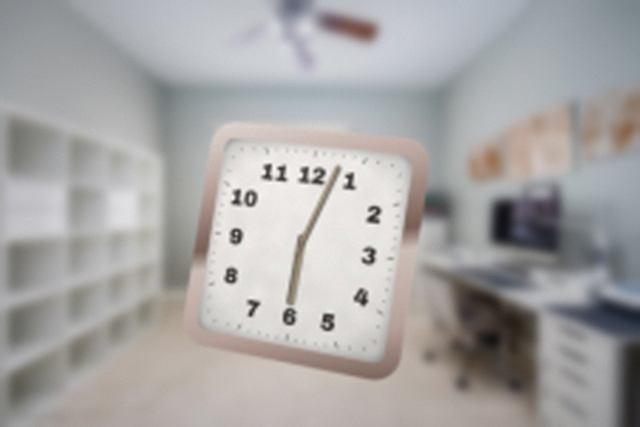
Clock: 6:03
